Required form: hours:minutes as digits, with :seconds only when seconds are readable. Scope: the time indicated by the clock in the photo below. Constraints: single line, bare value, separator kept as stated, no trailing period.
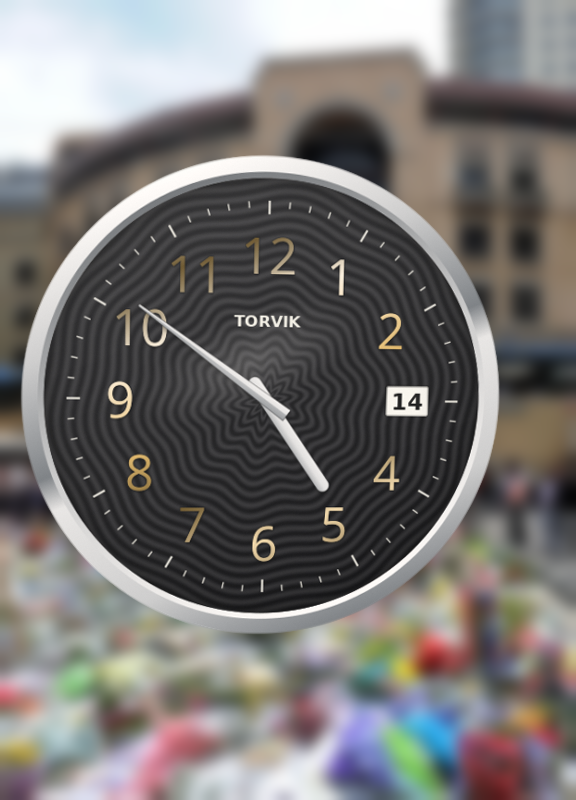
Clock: 4:51
